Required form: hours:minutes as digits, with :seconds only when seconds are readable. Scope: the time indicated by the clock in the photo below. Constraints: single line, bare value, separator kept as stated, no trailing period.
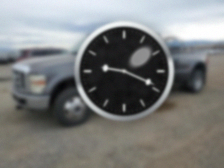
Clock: 9:19
